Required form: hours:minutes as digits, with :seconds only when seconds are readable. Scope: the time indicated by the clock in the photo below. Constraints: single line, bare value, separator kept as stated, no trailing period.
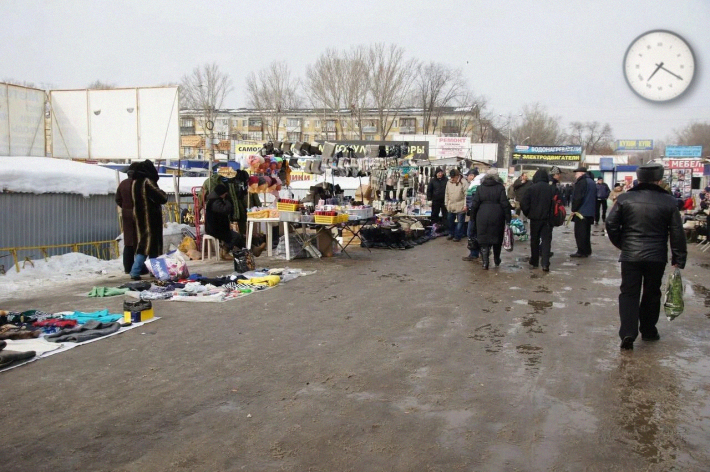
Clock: 7:20
